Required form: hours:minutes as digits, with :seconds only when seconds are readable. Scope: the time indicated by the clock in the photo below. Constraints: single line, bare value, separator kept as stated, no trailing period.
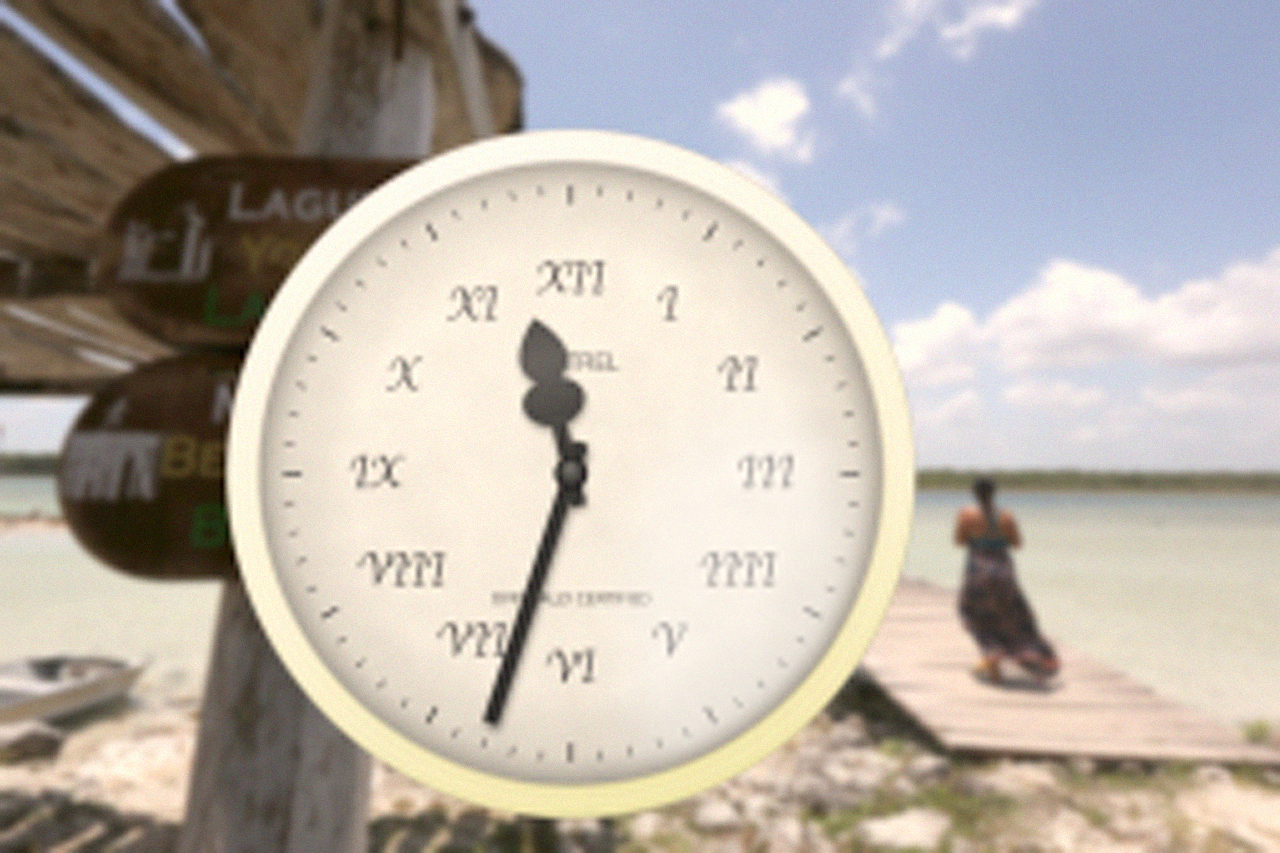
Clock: 11:33
